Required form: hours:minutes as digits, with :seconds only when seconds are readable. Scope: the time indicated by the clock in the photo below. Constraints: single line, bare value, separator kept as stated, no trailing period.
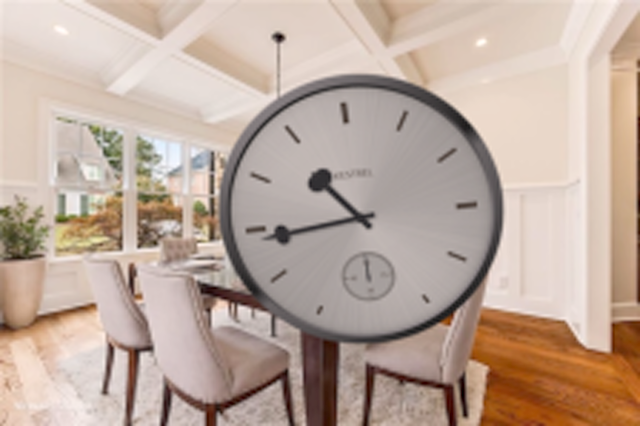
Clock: 10:44
